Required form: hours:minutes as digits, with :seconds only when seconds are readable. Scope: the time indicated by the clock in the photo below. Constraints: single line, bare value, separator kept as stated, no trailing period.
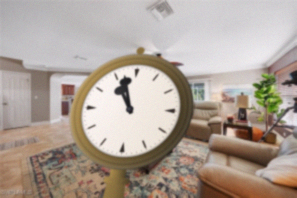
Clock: 10:57
